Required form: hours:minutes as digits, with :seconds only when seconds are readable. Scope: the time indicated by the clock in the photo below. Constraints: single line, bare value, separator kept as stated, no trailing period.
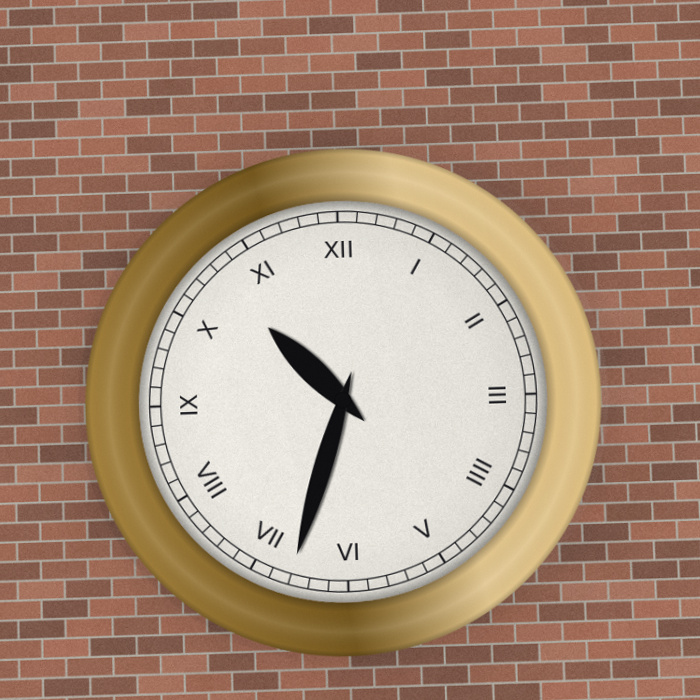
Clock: 10:33
